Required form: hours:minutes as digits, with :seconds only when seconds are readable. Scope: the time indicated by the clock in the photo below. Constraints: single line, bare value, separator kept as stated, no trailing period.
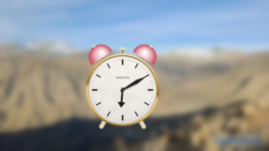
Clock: 6:10
